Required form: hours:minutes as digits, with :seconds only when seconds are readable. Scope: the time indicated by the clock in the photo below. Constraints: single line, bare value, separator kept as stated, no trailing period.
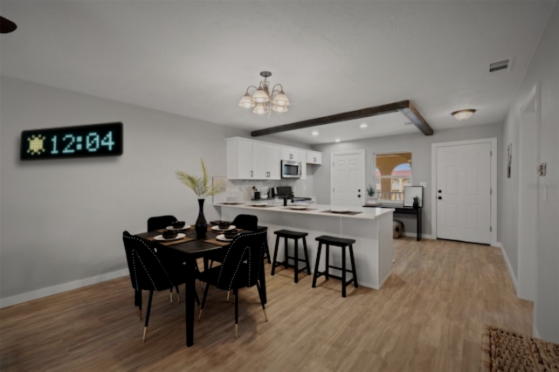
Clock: 12:04
